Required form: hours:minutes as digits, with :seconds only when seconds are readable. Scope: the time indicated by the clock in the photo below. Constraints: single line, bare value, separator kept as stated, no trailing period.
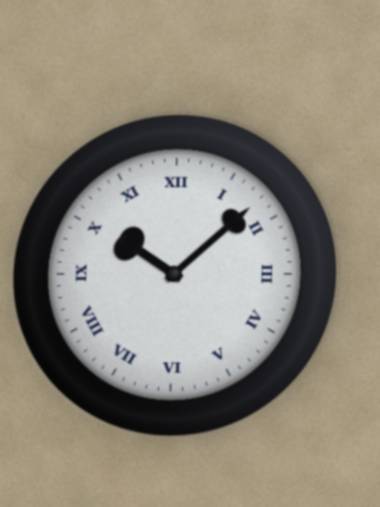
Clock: 10:08
